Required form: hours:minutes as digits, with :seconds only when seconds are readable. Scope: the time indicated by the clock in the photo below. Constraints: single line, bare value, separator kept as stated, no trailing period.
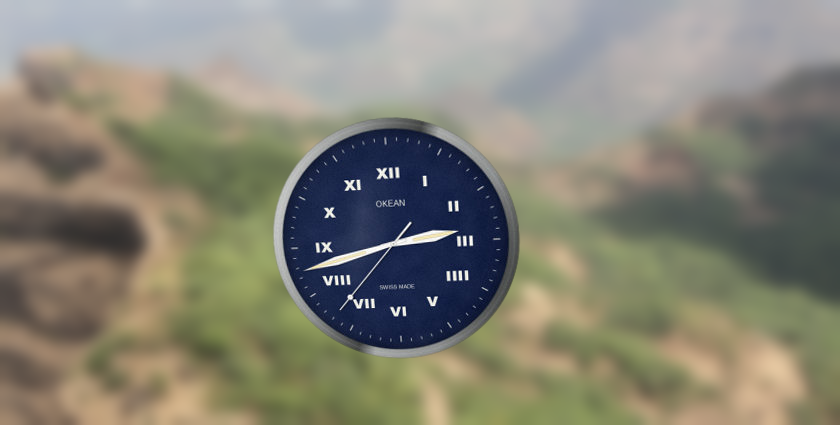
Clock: 2:42:37
